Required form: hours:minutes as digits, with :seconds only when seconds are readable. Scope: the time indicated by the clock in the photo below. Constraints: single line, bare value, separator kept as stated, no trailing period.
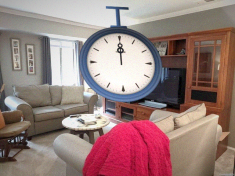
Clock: 12:00
